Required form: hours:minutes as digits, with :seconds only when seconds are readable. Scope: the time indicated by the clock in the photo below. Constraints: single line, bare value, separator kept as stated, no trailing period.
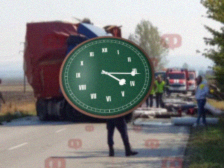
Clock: 4:16
